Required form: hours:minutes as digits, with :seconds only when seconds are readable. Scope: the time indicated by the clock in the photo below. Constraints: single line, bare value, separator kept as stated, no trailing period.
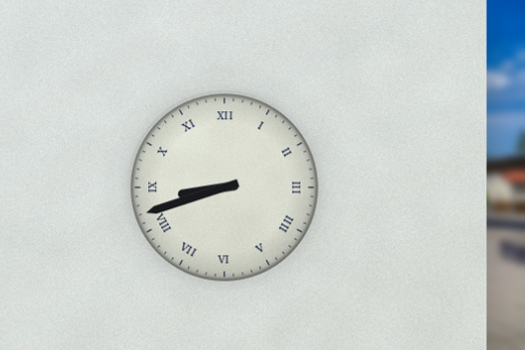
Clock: 8:42
